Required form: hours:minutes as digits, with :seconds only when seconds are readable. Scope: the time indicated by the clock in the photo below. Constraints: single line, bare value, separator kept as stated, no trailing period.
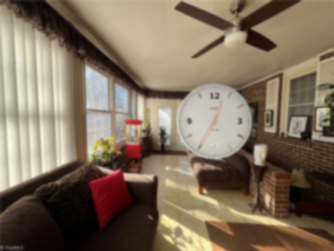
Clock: 12:35
